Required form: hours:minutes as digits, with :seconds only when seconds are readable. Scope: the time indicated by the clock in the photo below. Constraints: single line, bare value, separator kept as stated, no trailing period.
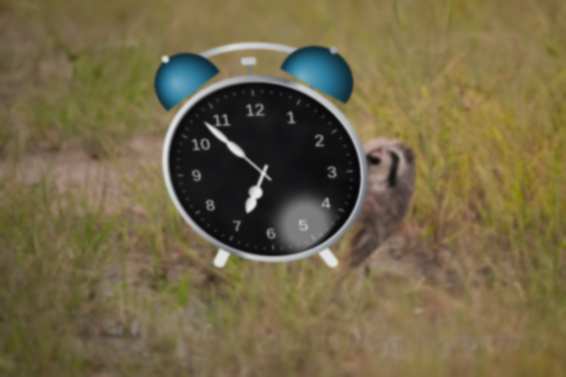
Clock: 6:53
